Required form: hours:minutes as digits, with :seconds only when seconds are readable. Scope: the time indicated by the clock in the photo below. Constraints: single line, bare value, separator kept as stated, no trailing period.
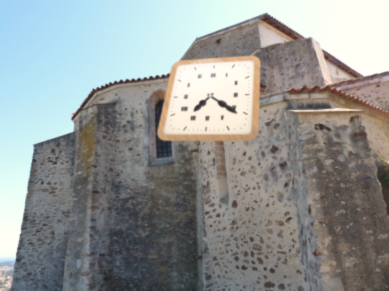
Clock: 7:21
